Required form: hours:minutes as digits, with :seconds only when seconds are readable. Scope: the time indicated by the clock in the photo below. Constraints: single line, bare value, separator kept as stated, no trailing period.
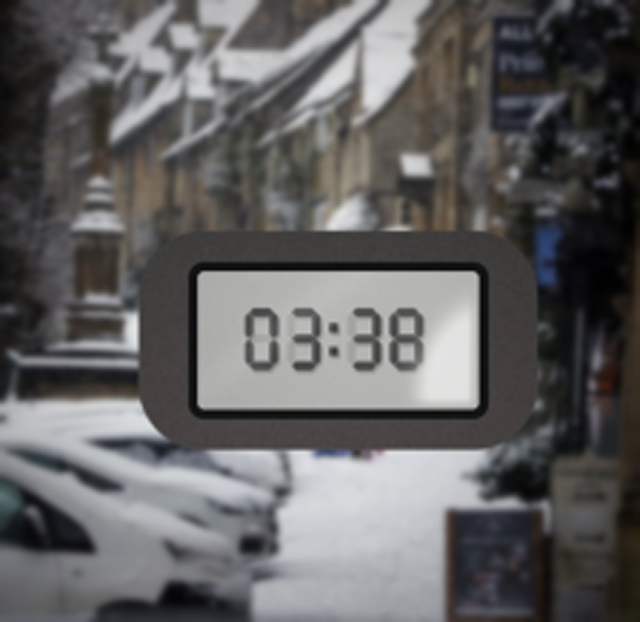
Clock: 3:38
